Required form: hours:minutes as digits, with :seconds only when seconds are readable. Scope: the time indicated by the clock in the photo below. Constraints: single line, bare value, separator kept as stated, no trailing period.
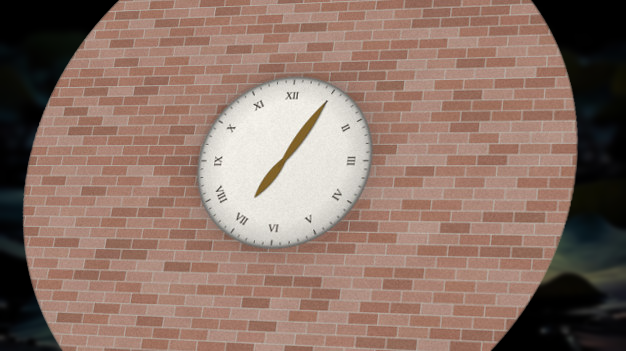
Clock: 7:05
